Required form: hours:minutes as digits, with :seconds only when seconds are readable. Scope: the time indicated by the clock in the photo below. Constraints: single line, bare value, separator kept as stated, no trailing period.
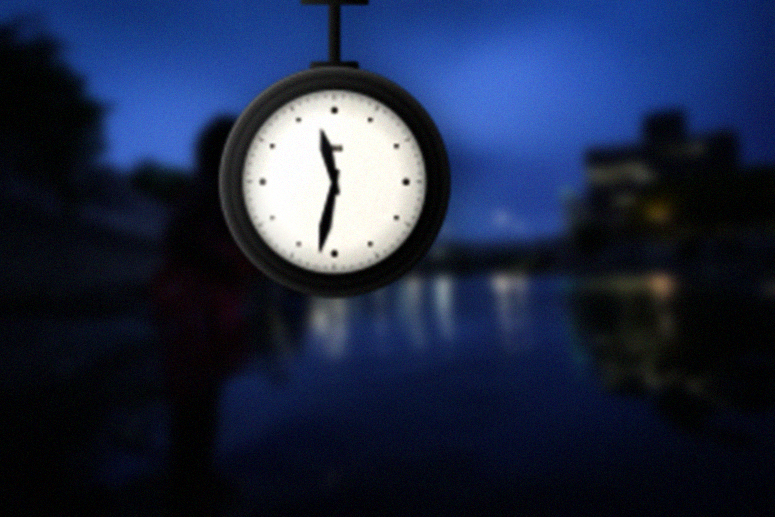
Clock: 11:32
